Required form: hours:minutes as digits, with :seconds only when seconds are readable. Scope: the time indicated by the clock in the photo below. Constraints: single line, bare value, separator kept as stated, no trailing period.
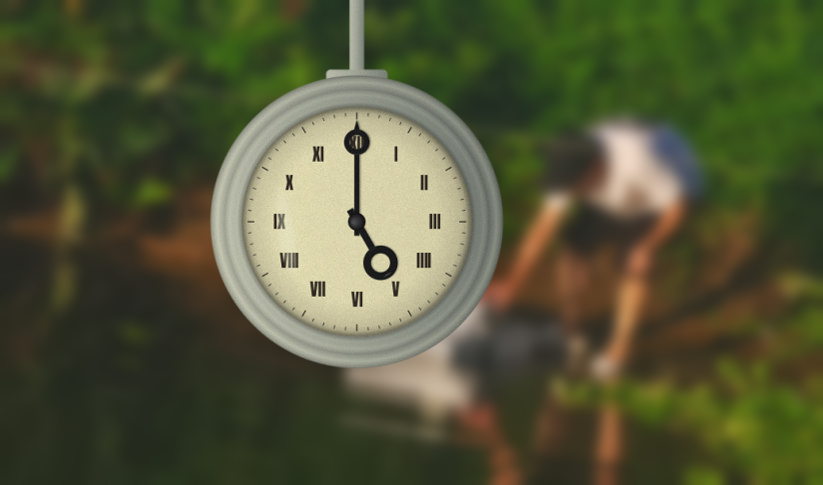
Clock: 5:00
